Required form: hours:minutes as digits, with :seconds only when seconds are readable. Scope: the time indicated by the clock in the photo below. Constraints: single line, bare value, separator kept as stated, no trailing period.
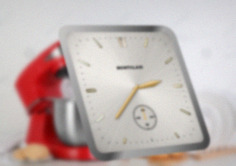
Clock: 2:38
